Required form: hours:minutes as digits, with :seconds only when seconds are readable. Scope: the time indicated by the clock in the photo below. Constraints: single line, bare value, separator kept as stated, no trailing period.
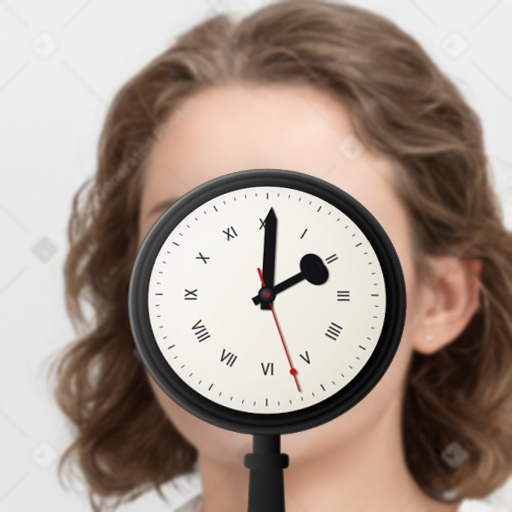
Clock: 2:00:27
